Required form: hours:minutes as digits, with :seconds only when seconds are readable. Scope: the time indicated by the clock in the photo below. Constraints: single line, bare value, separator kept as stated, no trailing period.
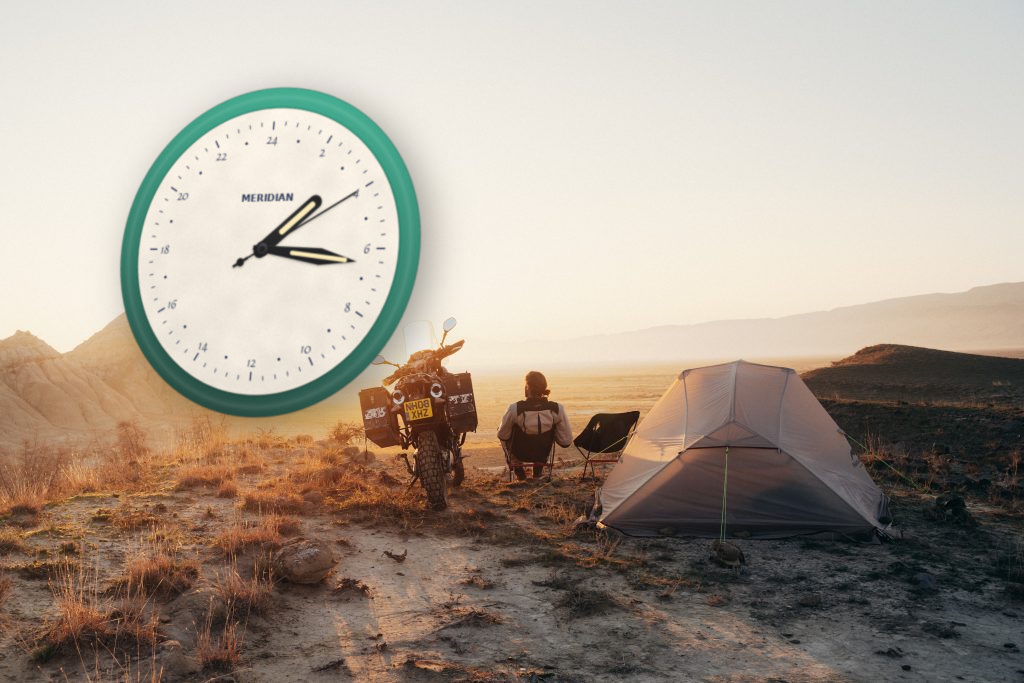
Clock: 3:16:10
